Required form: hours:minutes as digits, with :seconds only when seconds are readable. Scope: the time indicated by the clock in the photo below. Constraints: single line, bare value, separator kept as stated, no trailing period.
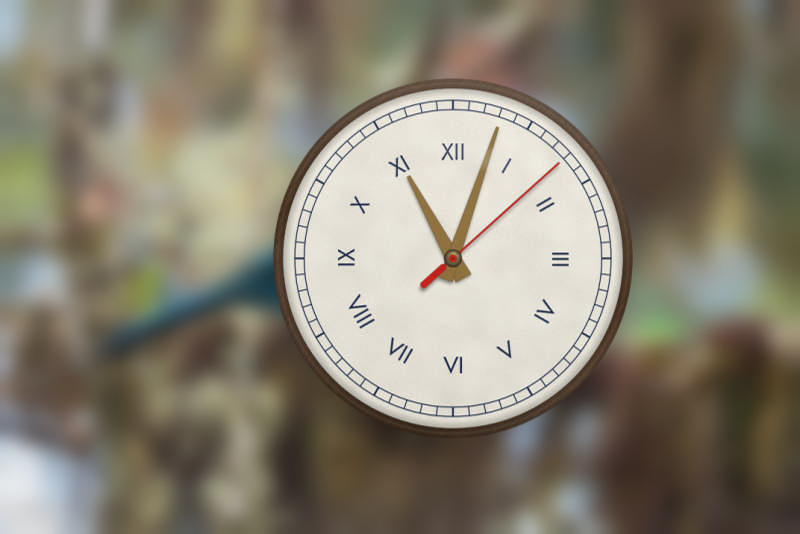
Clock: 11:03:08
